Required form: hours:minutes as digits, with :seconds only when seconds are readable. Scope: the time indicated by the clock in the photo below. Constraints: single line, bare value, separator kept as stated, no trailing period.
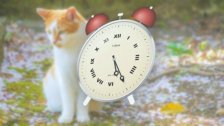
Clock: 5:25
